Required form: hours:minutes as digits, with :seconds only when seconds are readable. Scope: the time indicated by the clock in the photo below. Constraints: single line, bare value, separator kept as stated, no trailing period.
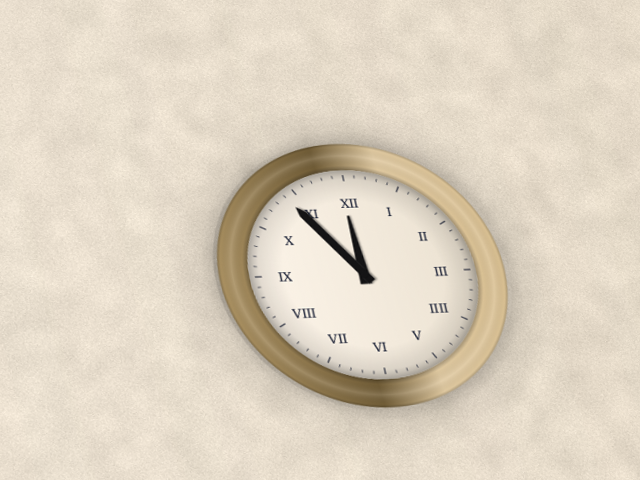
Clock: 11:54
